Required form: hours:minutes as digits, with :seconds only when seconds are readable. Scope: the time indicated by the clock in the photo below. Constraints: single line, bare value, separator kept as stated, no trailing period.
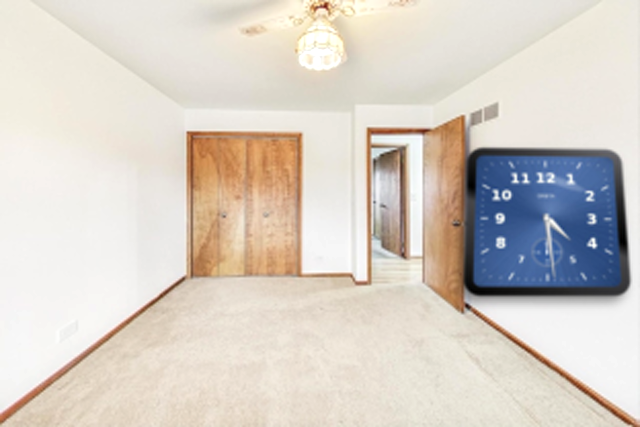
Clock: 4:29
